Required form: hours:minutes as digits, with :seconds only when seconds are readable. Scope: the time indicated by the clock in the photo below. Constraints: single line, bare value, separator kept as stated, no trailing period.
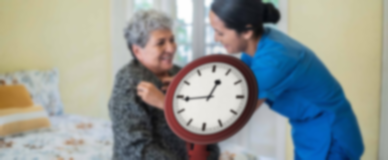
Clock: 12:44
